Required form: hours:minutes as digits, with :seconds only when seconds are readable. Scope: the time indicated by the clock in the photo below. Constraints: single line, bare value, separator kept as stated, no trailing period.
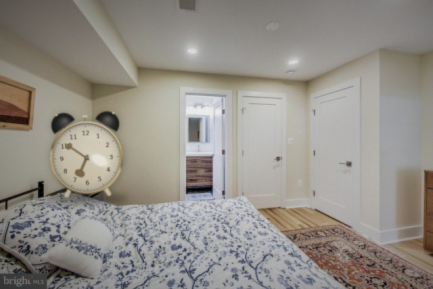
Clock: 6:51
